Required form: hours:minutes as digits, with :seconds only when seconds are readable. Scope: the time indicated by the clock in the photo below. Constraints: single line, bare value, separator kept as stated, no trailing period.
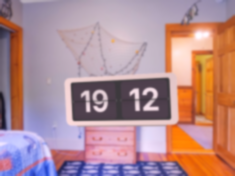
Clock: 19:12
